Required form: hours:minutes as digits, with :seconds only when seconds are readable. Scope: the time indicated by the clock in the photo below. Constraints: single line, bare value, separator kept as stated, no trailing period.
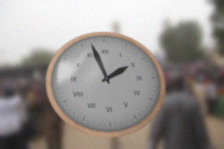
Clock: 1:57
